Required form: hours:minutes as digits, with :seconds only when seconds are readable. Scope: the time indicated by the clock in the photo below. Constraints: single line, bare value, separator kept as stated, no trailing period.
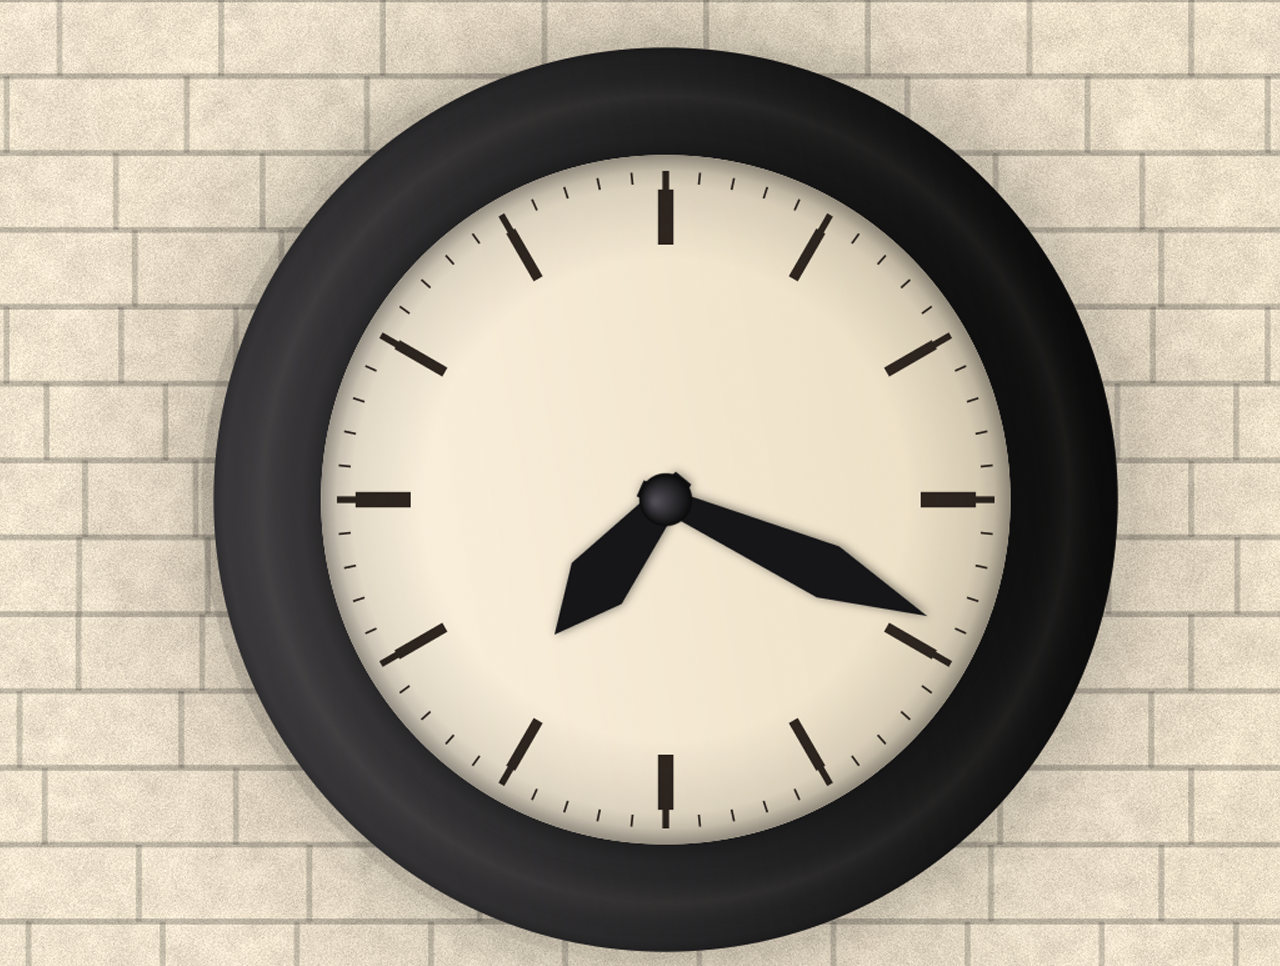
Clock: 7:19
